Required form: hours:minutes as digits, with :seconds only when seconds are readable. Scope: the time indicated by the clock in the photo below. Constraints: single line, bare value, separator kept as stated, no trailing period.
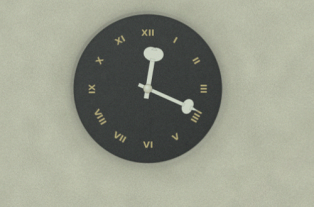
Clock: 12:19
